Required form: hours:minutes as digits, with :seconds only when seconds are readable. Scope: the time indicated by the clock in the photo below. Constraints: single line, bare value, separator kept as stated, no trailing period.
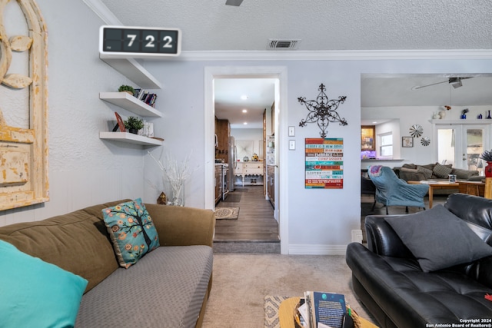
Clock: 7:22
